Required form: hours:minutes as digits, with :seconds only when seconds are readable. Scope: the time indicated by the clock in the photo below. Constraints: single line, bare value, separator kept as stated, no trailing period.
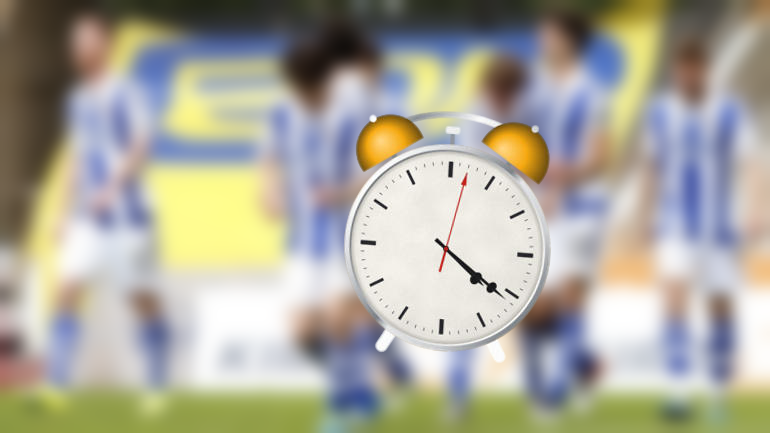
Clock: 4:21:02
